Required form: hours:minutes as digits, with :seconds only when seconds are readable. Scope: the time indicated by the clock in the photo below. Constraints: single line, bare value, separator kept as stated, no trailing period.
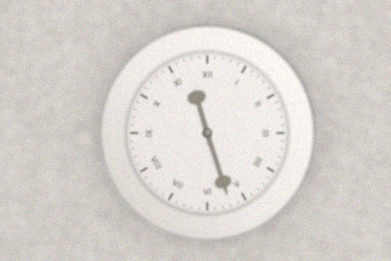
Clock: 11:27
